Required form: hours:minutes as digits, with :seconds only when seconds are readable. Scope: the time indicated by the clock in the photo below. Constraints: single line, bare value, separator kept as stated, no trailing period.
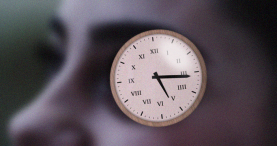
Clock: 5:16
